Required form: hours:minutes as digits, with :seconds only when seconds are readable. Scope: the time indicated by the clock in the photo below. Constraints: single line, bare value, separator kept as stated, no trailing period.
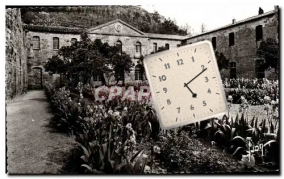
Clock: 5:11
